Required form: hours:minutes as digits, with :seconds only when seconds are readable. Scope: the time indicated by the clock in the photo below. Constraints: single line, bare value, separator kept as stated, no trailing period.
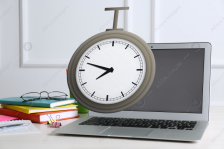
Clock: 7:48
